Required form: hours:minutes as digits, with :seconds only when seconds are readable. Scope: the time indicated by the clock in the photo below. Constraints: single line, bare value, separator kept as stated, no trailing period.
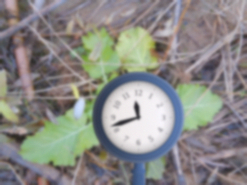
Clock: 11:42
